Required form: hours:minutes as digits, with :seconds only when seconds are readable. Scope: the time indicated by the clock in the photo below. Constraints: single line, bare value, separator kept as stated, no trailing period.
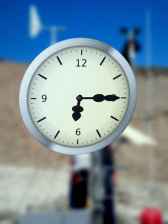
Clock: 6:15
